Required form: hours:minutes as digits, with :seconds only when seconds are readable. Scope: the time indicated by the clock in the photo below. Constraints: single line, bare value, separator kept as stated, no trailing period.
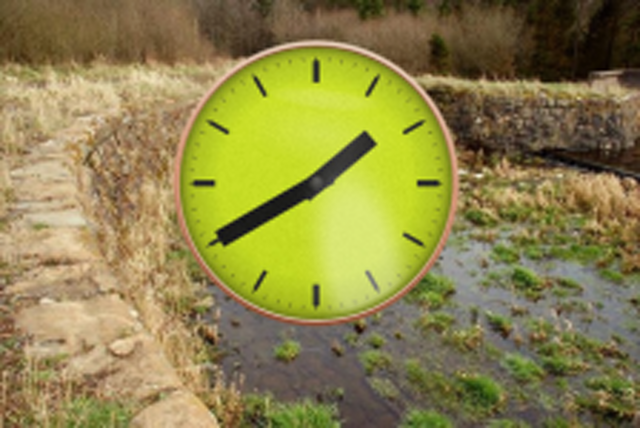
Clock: 1:40
